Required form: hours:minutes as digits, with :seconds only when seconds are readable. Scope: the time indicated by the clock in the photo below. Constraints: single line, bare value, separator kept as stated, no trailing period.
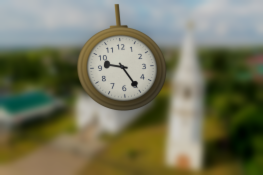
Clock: 9:25
